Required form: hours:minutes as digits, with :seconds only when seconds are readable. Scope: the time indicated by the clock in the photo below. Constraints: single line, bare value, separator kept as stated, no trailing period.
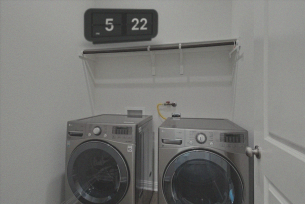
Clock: 5:22
